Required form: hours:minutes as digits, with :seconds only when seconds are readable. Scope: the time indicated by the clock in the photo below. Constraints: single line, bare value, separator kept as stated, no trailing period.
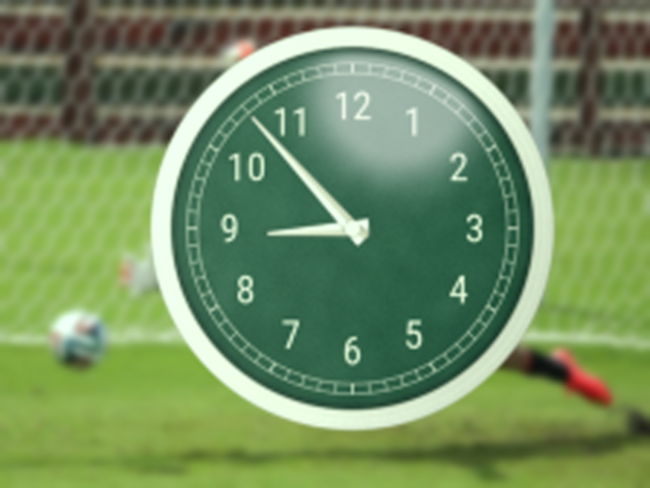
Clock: 8:53
